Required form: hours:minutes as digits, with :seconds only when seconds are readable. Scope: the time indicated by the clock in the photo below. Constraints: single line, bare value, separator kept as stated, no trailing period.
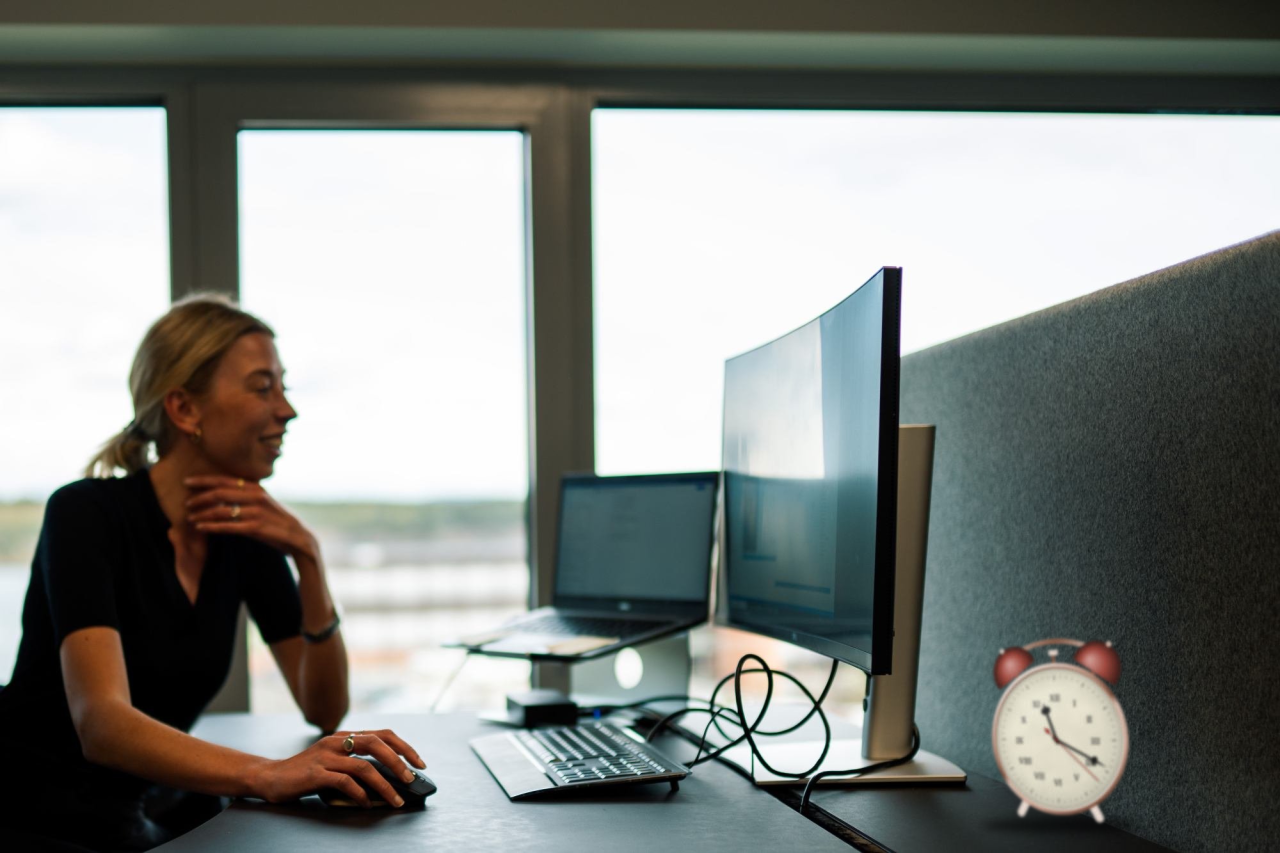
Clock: 11:19:22
